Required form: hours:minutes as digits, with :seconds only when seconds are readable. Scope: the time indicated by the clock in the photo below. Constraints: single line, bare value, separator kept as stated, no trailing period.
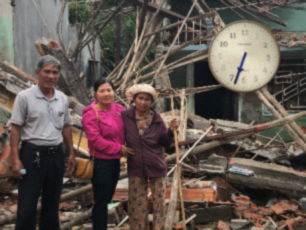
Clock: 6:33
